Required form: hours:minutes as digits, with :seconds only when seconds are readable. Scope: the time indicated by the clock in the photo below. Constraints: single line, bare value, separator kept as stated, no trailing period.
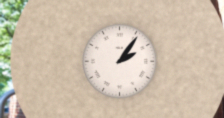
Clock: 2:06
